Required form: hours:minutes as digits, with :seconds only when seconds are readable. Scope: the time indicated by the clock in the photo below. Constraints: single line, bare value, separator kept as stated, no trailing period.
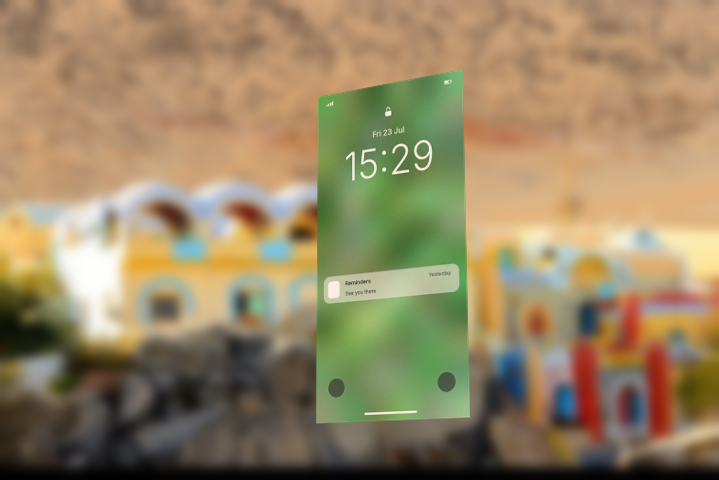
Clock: 15:29
